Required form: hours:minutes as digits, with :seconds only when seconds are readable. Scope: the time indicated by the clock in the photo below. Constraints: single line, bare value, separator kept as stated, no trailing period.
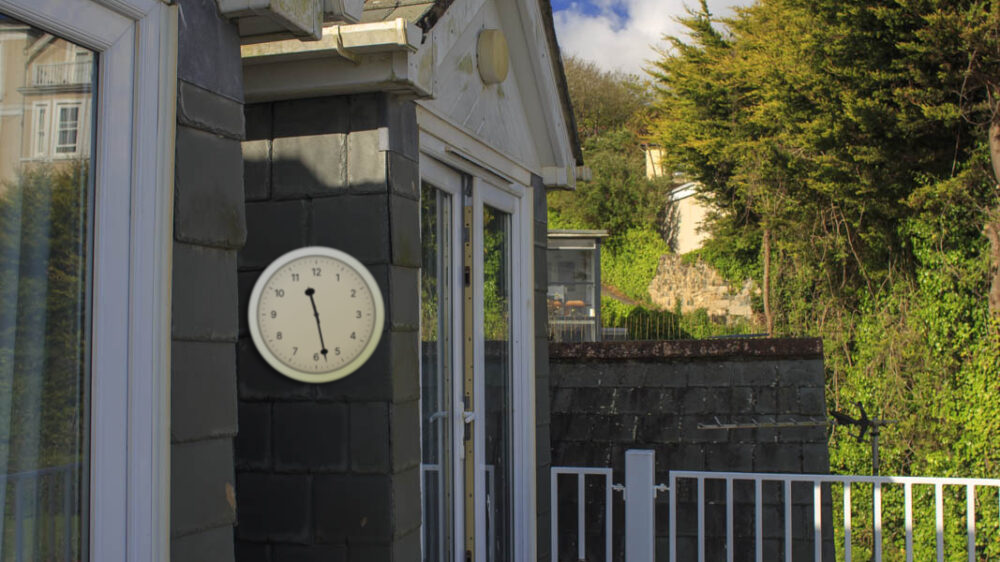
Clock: 11:28
